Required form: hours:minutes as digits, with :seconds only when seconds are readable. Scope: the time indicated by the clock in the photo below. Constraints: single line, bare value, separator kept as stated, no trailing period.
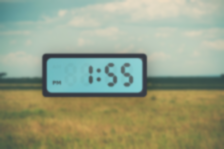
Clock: 1:55
